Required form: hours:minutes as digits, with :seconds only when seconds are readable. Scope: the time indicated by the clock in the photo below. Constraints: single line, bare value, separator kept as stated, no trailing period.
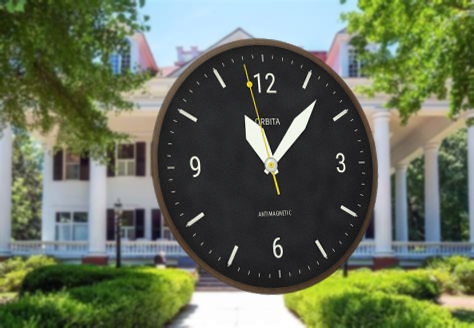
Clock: 11:06:58
